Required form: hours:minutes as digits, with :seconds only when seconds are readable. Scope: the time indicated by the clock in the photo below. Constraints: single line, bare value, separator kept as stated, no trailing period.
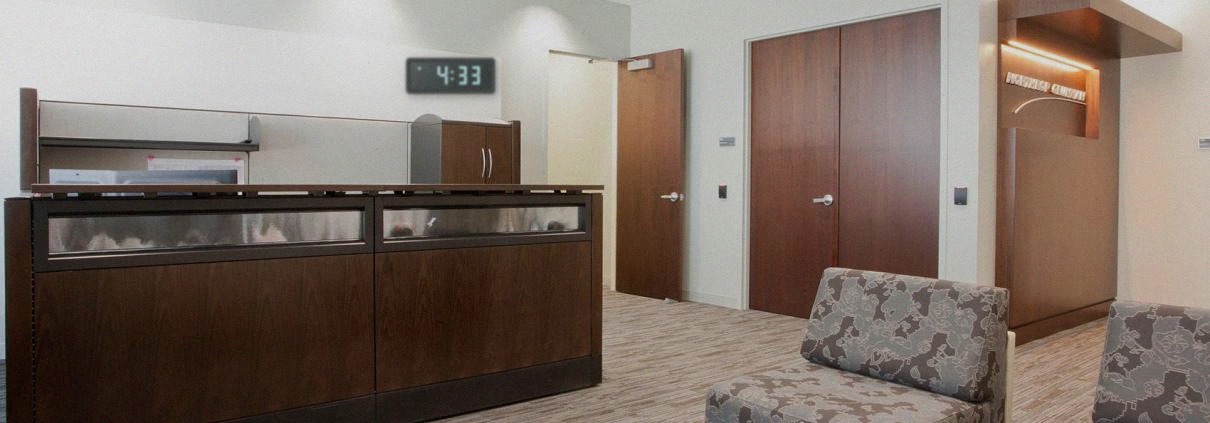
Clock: 4:33
